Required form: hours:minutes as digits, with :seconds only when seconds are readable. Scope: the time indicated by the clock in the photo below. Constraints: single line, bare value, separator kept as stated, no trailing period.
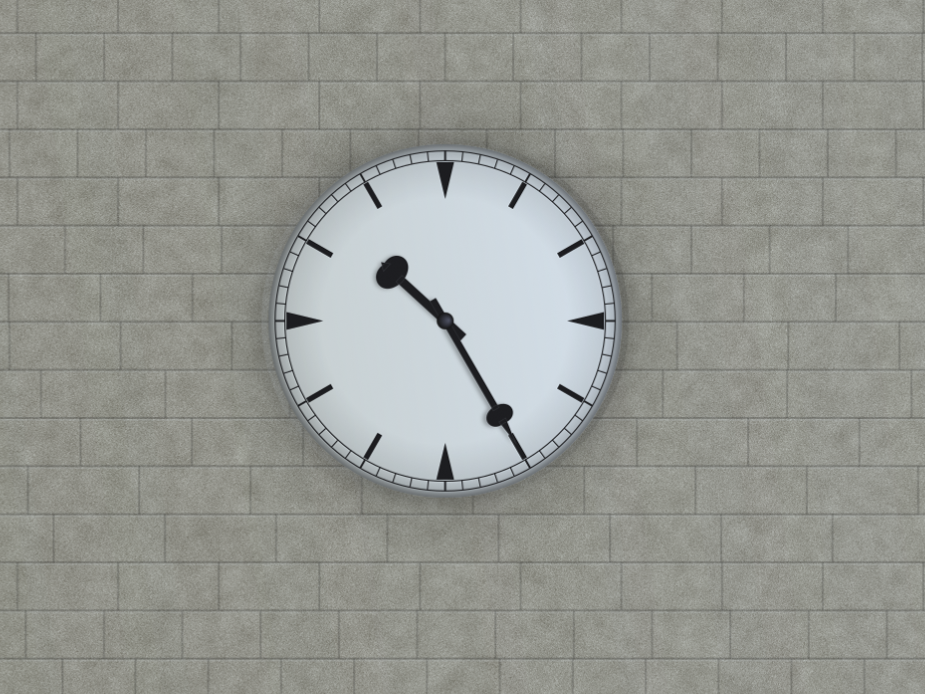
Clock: 10:25
